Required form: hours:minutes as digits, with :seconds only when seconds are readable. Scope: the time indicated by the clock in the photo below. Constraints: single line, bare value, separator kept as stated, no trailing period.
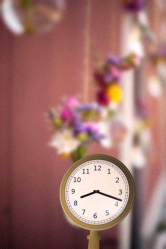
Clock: 8:18
